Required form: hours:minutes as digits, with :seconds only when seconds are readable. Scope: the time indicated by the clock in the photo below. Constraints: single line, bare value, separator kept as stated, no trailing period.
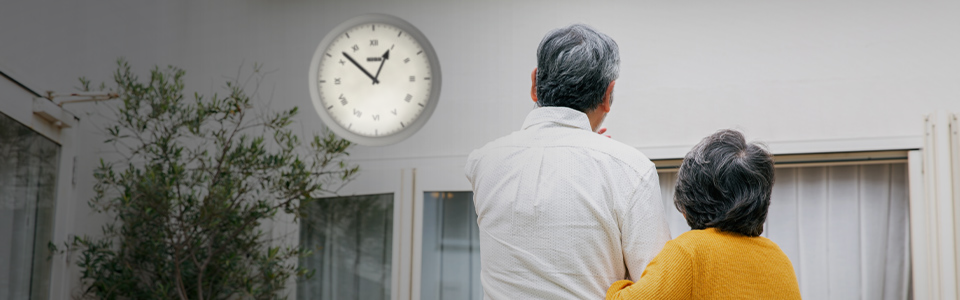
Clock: 12:52
